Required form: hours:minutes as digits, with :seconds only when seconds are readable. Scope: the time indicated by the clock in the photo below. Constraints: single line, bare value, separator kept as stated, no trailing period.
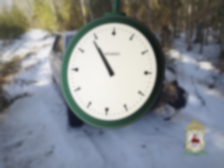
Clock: 10:54
